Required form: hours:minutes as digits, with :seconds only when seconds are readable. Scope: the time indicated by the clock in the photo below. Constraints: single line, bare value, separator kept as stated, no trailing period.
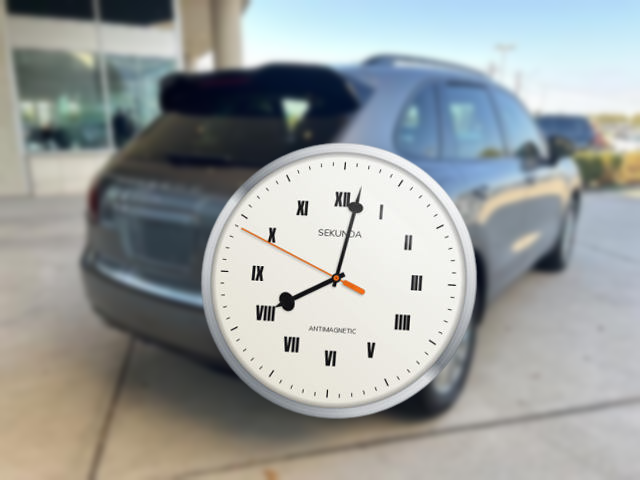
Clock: 8:01:49
